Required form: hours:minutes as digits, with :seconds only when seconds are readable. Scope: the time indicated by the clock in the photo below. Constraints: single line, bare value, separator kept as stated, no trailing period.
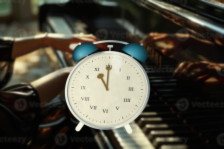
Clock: 11:00
